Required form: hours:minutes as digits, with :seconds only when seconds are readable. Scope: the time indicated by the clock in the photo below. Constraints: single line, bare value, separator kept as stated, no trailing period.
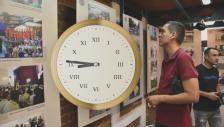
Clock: 8:46
